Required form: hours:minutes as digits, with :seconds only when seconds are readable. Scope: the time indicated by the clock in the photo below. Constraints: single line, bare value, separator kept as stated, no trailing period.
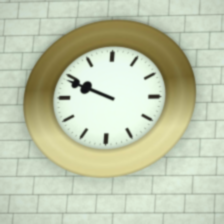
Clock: 9:49
